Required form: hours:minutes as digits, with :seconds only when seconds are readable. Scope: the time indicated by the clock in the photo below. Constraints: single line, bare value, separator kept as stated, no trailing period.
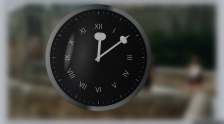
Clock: 12:09
